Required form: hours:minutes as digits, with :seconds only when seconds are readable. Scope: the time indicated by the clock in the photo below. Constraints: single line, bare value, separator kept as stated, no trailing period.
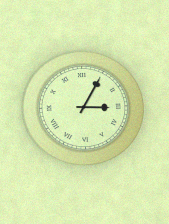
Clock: 3:05
